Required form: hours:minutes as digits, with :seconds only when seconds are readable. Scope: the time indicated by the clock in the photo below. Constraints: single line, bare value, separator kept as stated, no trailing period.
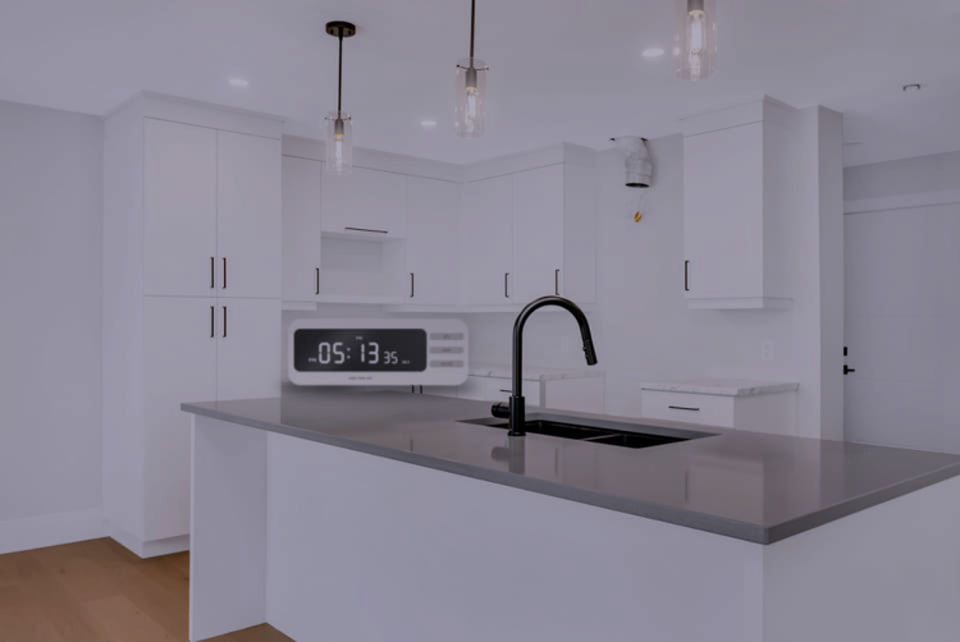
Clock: 5:13:35
